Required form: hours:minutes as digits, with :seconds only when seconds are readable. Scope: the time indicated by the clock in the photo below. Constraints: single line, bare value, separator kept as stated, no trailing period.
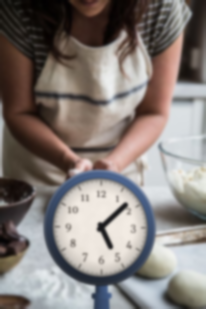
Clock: 5:08
